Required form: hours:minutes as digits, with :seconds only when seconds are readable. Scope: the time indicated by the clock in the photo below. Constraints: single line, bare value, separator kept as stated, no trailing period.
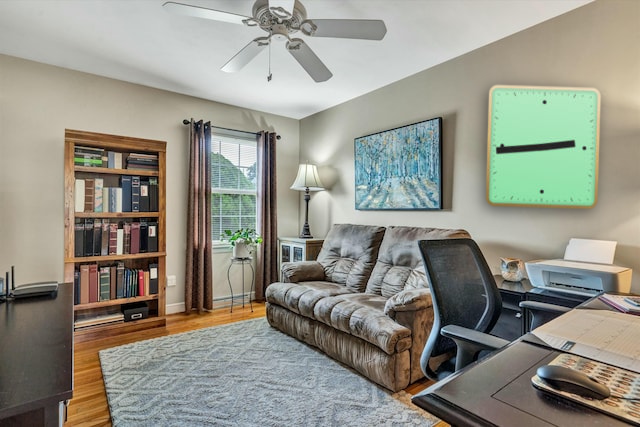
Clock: 2:44
